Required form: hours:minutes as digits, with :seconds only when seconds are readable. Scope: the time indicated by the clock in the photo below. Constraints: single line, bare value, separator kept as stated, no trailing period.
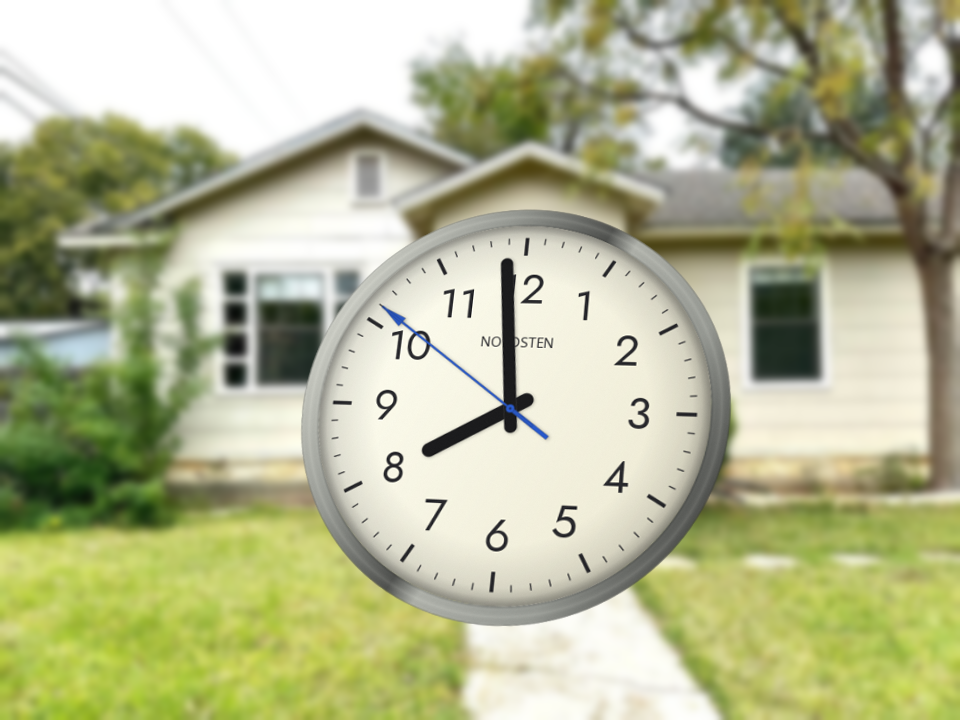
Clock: 7:58:51
